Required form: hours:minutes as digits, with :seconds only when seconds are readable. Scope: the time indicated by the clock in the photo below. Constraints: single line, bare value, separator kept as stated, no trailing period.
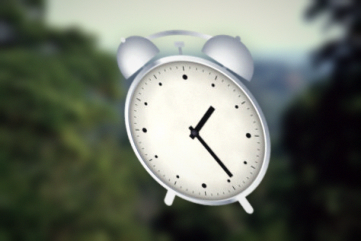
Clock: 1:24
